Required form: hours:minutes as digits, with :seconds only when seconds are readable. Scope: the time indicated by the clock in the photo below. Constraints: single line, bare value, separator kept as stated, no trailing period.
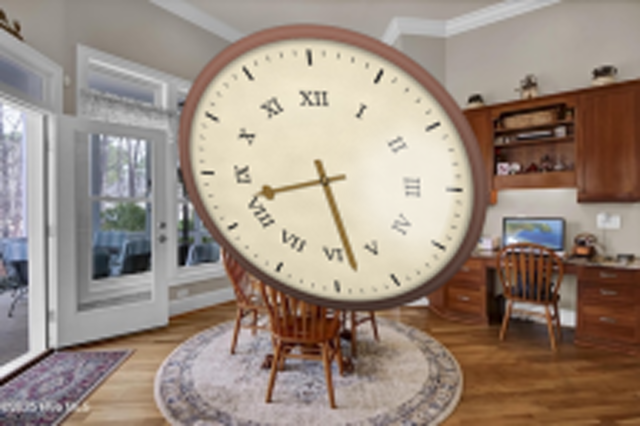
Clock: 8:28
